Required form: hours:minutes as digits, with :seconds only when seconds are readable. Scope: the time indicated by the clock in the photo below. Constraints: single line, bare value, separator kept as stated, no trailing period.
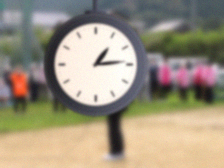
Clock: 1:14
